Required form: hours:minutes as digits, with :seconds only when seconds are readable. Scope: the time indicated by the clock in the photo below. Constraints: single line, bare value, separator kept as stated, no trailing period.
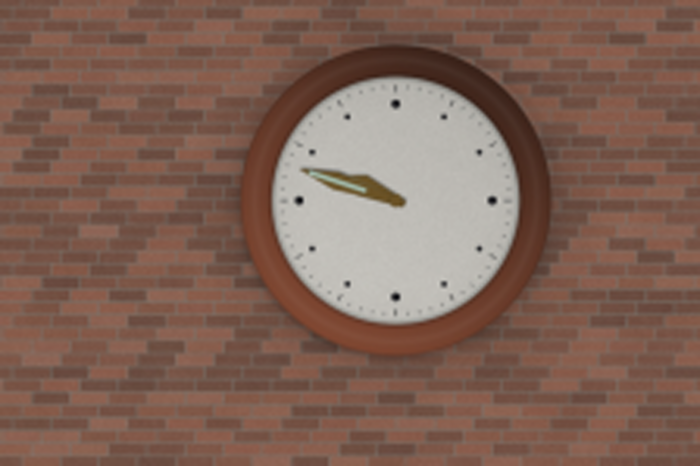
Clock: 9:48
